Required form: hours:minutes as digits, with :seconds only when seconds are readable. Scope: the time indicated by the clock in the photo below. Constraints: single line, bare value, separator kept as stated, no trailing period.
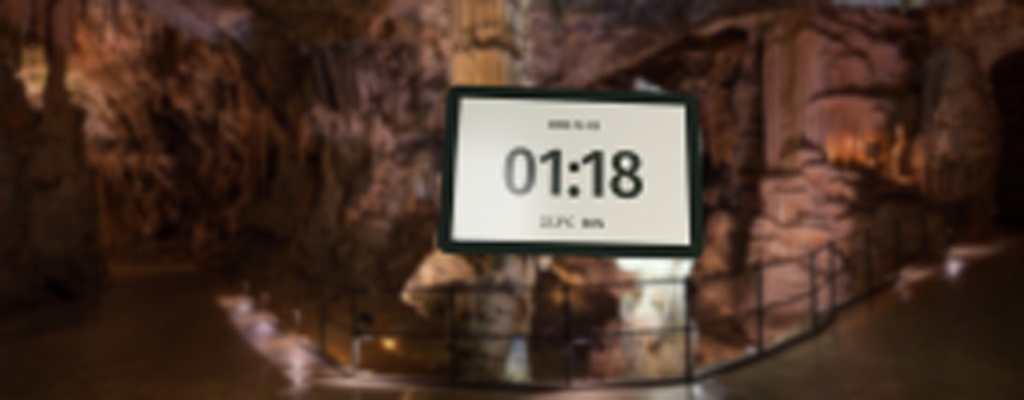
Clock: 1:18
